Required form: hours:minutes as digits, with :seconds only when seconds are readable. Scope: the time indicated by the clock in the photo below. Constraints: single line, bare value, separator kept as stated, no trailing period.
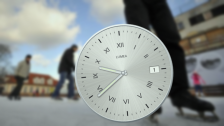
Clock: 9:39
